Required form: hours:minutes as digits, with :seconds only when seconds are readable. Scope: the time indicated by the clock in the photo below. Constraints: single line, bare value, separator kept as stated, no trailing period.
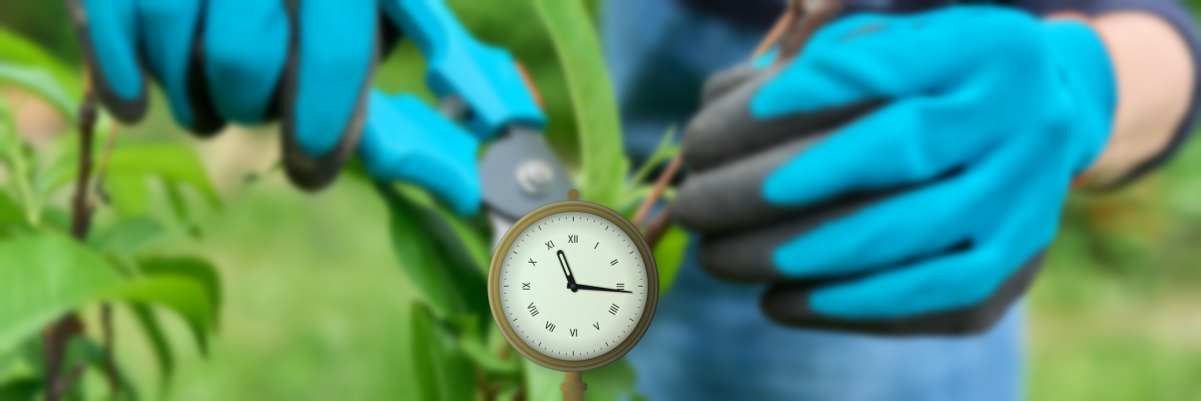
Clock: 11:16
